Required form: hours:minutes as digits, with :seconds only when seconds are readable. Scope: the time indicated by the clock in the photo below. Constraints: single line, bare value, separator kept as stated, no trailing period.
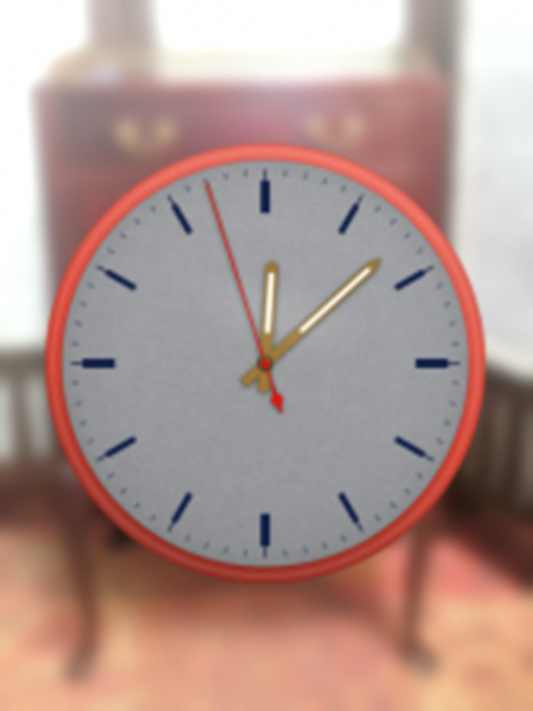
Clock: 12:07:57
